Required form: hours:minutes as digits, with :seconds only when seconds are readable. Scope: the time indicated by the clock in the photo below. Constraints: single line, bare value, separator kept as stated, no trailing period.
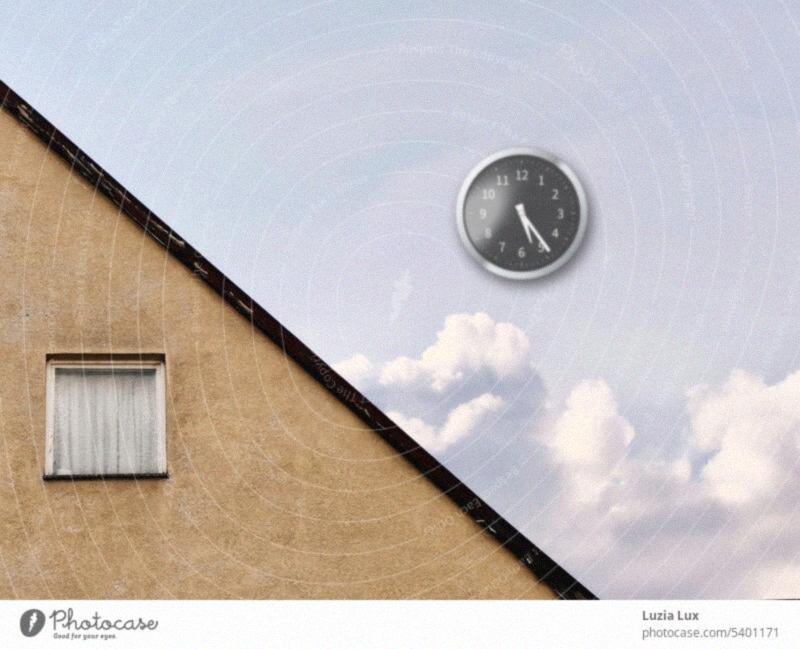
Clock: 5:24
